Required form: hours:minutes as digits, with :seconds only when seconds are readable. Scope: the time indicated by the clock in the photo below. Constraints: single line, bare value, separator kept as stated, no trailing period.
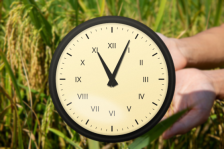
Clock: 11:04
